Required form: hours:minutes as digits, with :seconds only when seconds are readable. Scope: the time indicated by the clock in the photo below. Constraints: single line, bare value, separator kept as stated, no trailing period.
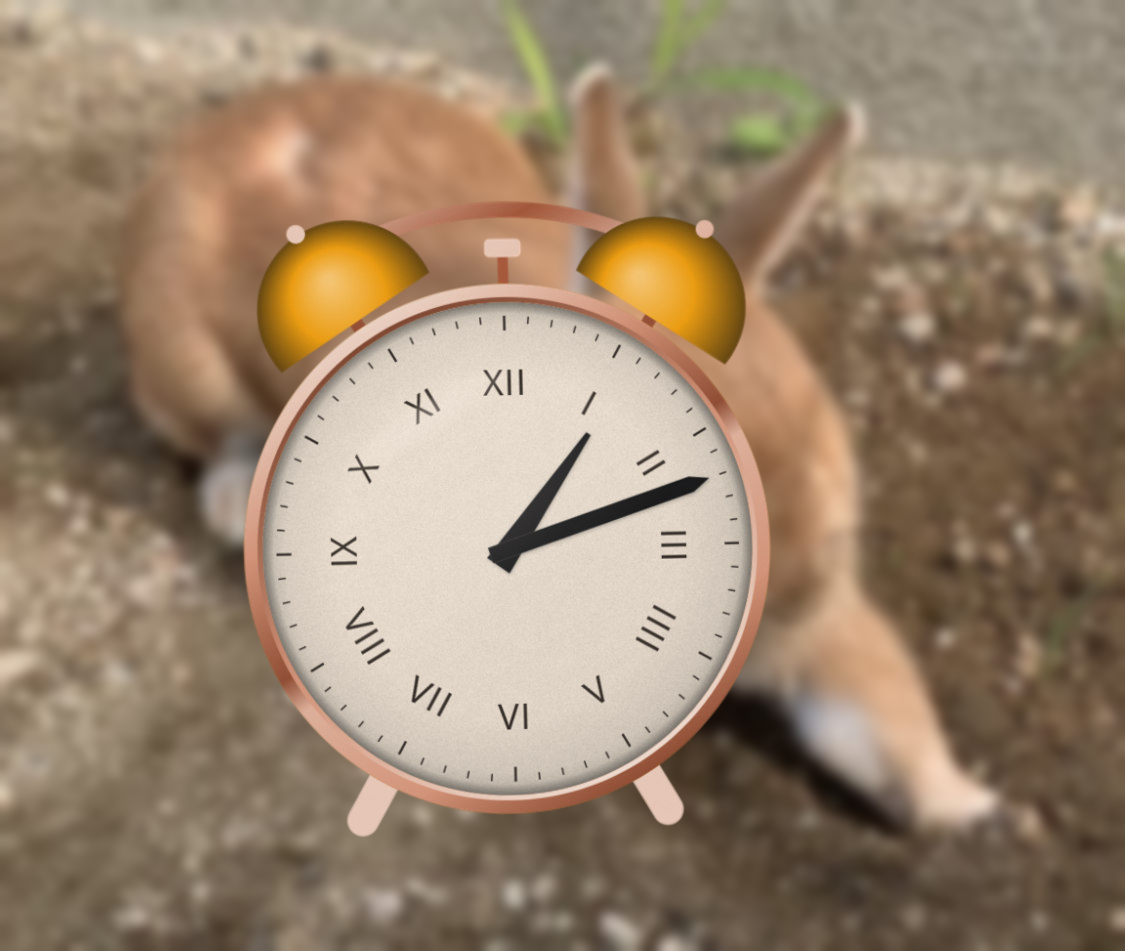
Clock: 1:12
